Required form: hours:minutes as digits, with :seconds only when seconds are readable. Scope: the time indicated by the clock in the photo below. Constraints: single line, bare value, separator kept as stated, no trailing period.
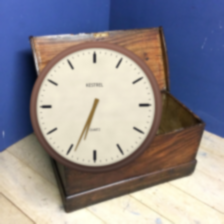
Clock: 6:34
